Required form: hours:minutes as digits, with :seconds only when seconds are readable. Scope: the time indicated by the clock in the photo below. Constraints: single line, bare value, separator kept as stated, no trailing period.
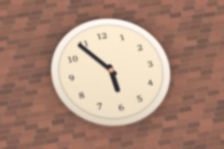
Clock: 5:54
